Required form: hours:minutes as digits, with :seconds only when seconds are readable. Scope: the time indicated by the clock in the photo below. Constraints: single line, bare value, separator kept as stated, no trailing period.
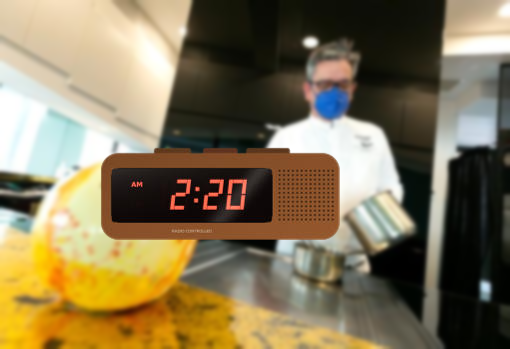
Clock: 2:20
